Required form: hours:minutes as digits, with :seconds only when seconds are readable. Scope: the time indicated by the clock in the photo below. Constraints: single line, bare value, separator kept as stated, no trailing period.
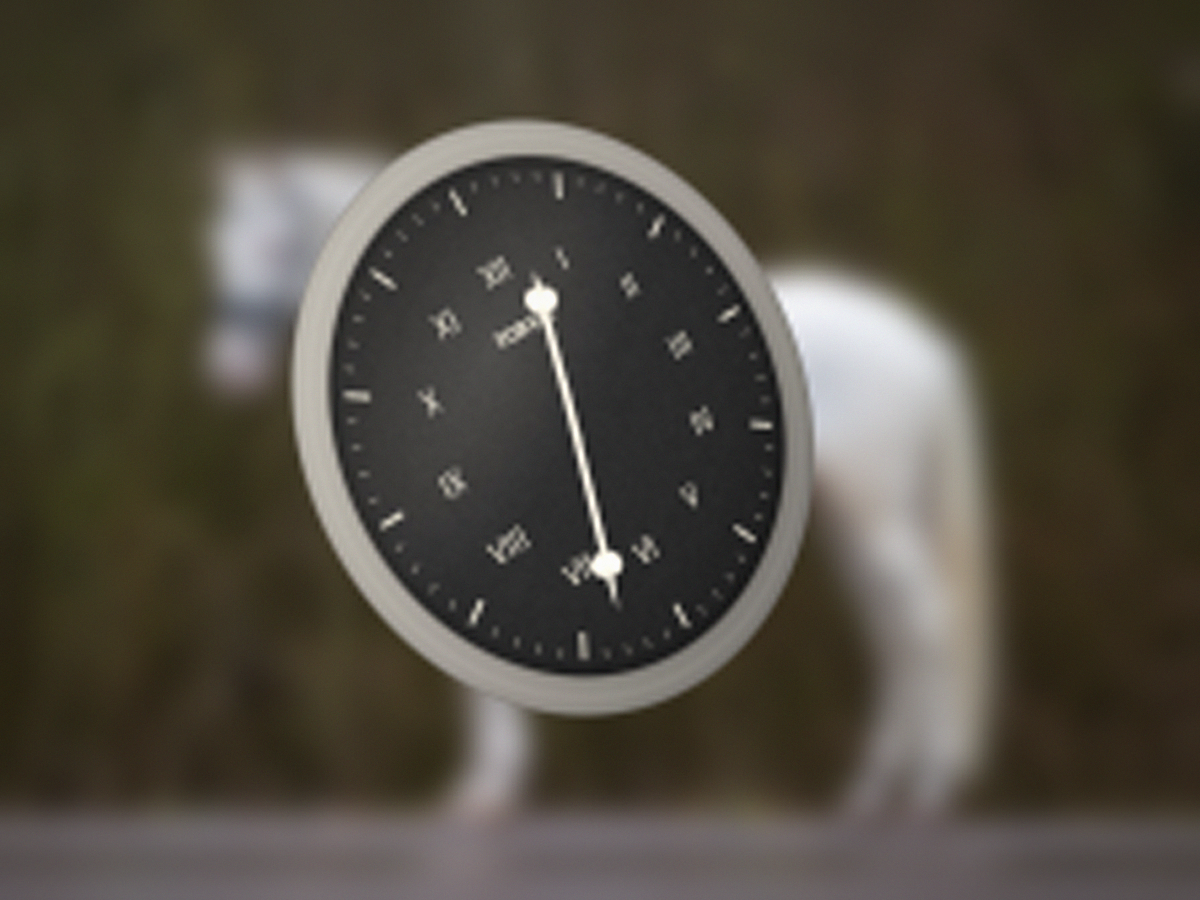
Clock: 12:33
